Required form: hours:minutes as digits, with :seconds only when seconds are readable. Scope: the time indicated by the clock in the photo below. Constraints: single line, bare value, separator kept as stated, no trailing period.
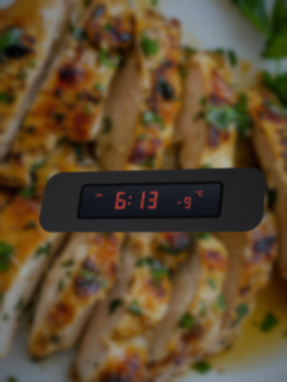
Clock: 6:13
